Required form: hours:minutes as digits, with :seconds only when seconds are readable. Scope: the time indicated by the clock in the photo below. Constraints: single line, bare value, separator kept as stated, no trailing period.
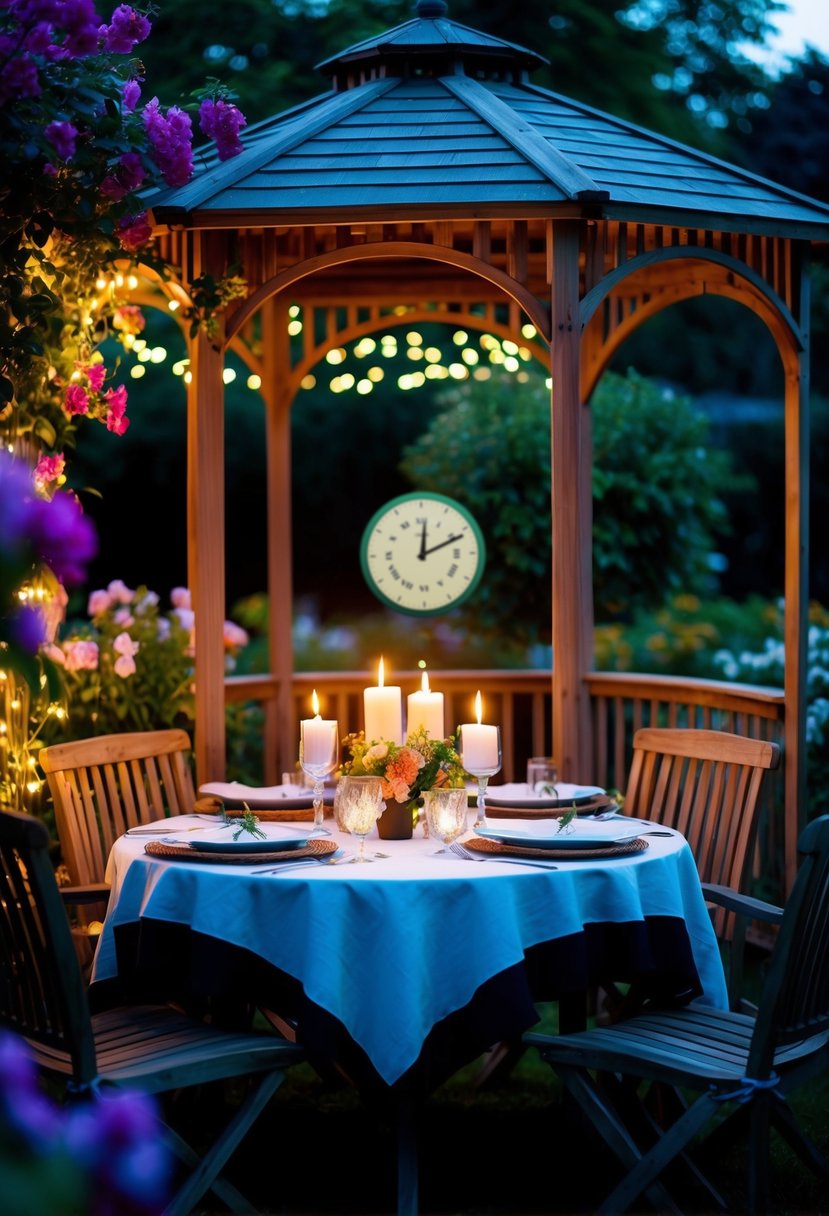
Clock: 12:11
